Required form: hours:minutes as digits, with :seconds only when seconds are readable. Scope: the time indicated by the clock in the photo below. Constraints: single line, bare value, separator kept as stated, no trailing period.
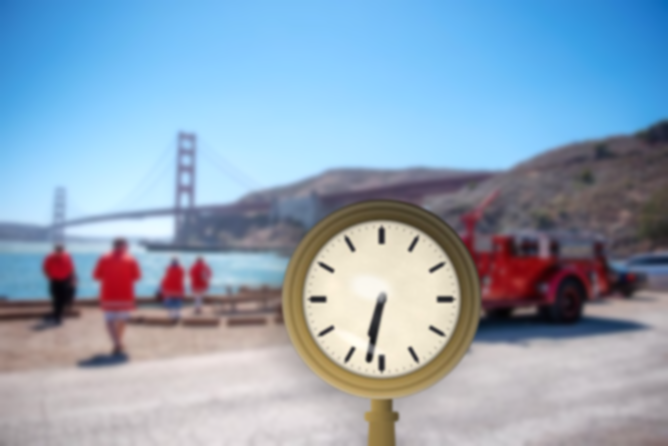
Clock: 6:32
